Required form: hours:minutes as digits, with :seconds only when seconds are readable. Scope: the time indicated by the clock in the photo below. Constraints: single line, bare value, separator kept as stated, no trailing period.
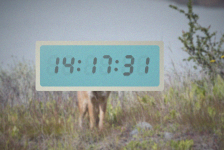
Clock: 14:17:31
